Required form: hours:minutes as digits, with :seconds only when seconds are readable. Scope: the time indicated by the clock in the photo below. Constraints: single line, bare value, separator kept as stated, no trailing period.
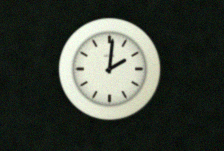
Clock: 2:01
